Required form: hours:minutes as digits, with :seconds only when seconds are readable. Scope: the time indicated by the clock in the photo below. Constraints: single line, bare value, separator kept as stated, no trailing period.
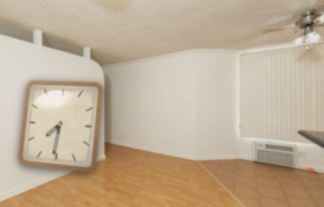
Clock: 7:31
